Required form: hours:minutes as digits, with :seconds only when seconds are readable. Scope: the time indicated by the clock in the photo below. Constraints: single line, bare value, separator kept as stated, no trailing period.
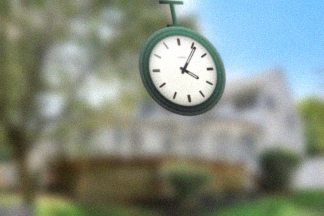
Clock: 4:06
